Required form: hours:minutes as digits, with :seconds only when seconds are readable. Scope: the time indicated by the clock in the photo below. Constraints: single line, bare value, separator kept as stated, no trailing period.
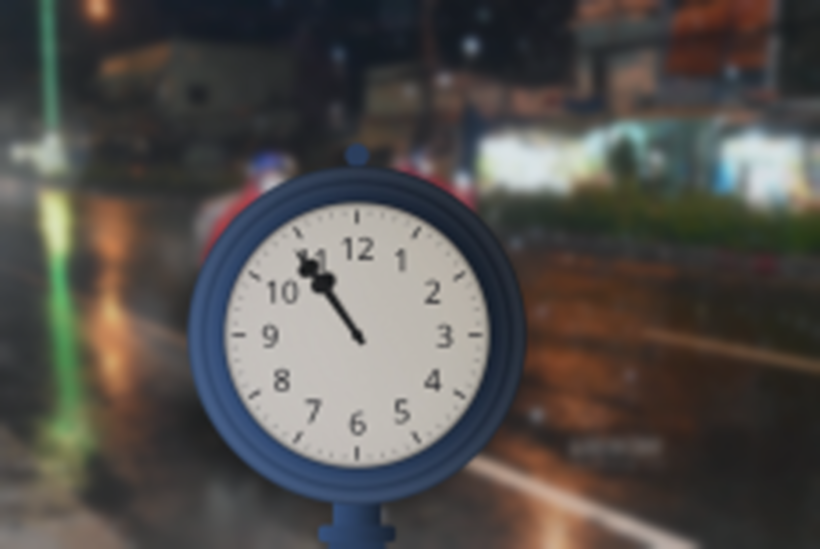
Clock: 10:54
